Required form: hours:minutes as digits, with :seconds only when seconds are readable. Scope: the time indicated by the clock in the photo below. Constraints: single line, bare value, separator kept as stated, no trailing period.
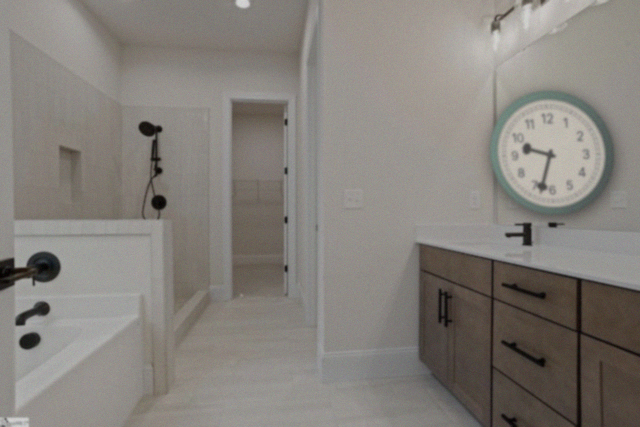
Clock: 9:33
